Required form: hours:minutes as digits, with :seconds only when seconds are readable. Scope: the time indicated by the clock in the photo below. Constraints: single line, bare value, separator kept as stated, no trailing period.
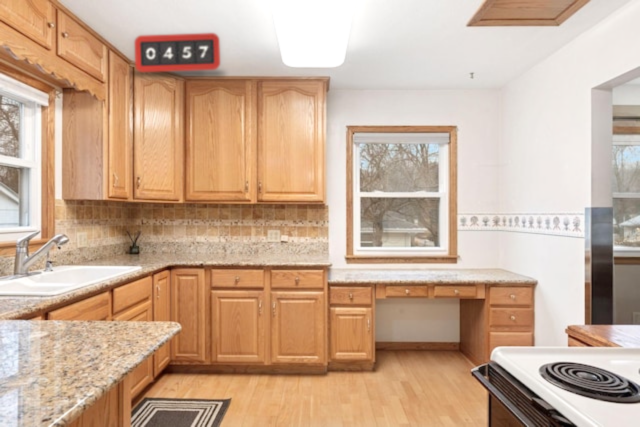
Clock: 4:57
